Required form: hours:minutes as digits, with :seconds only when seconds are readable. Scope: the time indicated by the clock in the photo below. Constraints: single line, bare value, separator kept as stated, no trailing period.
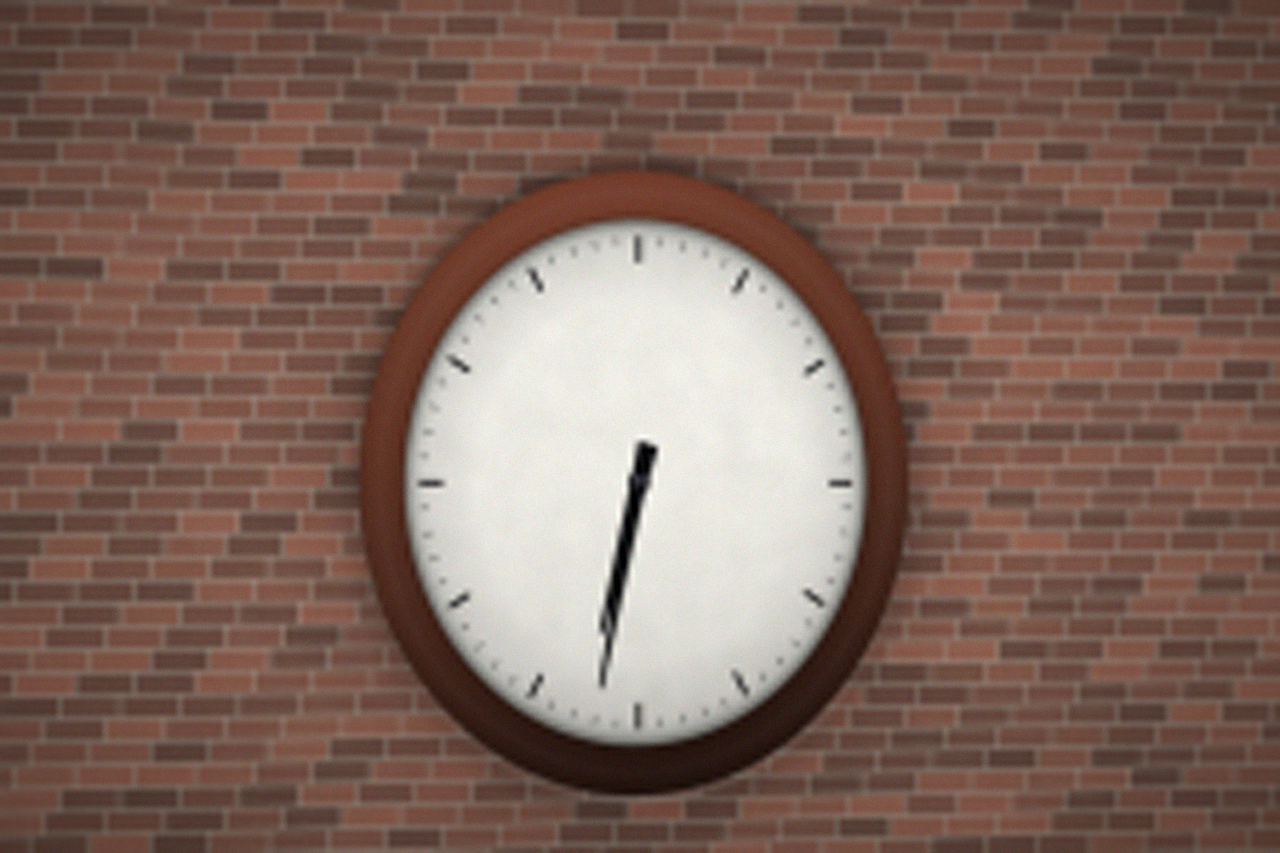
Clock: 6:32
